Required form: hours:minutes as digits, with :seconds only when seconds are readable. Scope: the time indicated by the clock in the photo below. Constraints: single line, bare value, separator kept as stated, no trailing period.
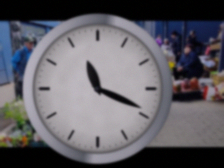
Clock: 11:19
